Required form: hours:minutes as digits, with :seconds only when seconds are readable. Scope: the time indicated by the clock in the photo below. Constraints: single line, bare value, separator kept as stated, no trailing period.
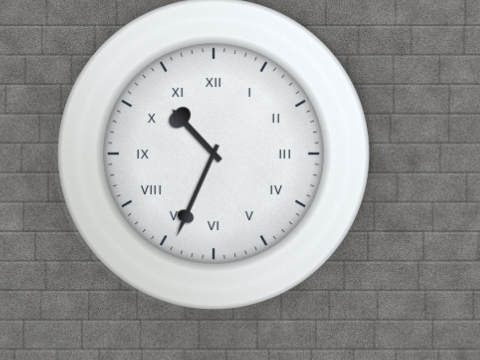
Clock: 10:34
